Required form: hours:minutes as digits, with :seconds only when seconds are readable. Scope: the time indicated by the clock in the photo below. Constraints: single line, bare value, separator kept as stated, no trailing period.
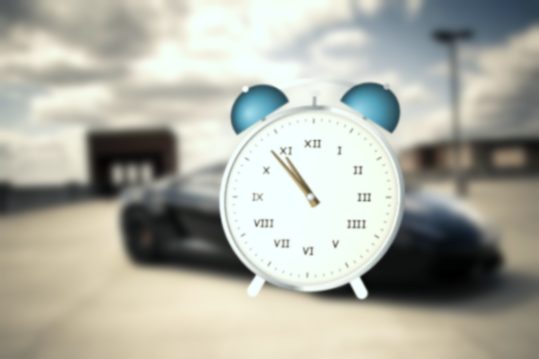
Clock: 10:53
